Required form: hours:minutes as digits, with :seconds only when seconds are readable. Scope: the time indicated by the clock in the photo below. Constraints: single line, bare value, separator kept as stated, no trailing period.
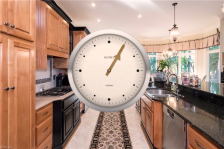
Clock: 1:05
